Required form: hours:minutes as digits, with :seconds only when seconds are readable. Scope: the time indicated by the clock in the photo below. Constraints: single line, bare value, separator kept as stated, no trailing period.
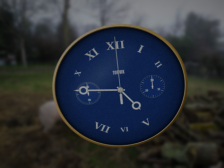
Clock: 4:46
